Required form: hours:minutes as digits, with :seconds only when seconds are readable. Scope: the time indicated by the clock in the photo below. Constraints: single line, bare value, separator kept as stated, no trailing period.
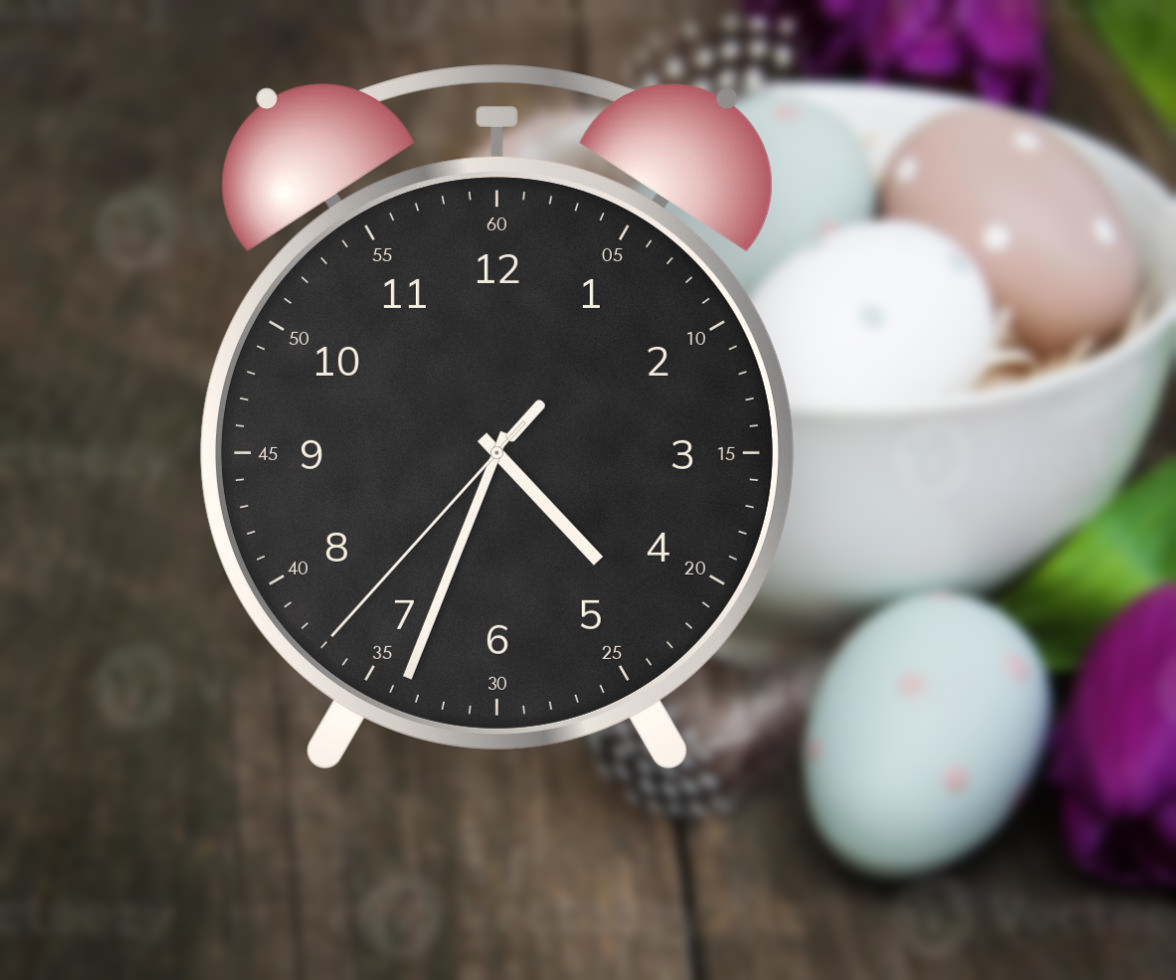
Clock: 4:33:37
